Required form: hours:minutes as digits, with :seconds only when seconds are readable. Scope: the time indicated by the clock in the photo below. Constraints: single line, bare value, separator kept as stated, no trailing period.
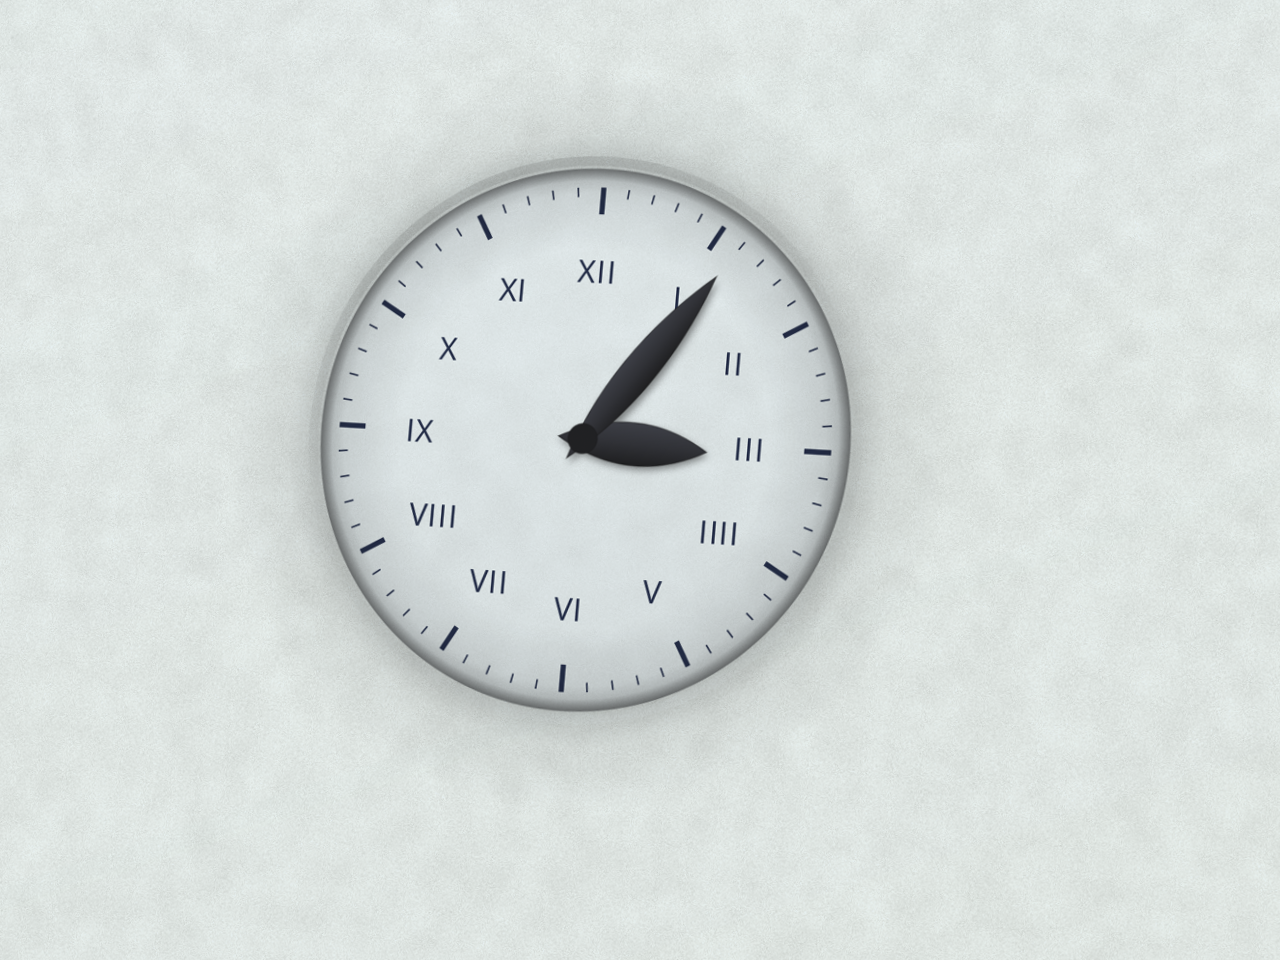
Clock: 3:06
